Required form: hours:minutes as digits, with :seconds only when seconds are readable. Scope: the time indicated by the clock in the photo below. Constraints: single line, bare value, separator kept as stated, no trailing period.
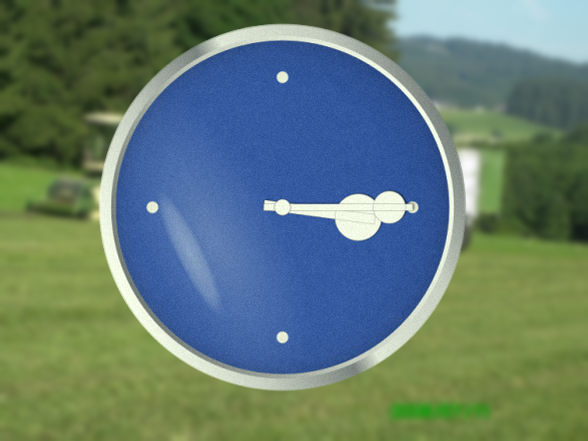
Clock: 3:15
